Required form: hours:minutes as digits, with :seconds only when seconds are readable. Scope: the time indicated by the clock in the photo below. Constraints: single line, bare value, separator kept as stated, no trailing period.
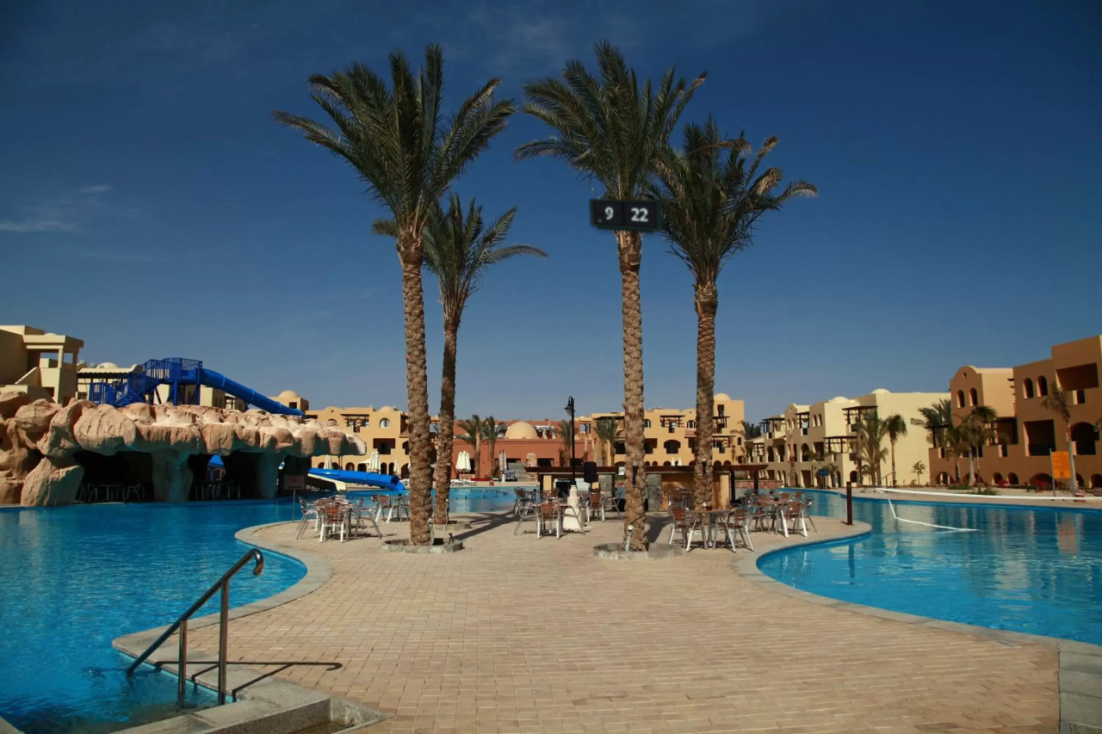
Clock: 9:22
